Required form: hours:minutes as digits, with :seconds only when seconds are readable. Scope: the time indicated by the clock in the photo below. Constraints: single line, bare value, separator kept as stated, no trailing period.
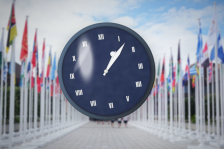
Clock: 1:07
